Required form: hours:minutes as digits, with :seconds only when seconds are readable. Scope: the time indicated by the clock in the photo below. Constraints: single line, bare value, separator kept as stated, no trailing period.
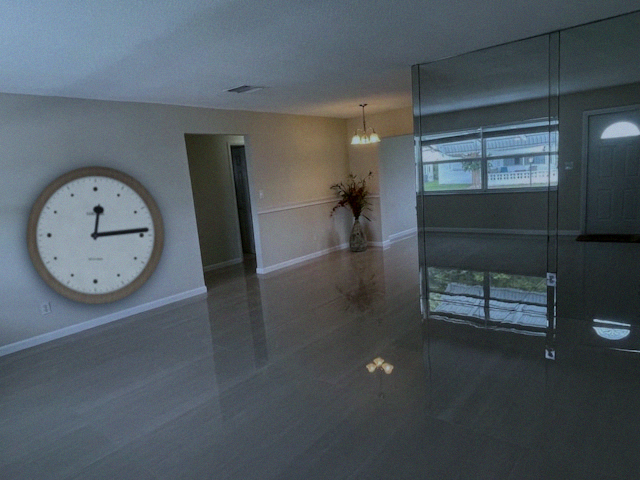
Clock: 12:14
